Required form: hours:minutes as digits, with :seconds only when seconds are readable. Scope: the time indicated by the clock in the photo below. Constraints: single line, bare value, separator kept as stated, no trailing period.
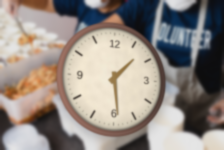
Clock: 1:29
